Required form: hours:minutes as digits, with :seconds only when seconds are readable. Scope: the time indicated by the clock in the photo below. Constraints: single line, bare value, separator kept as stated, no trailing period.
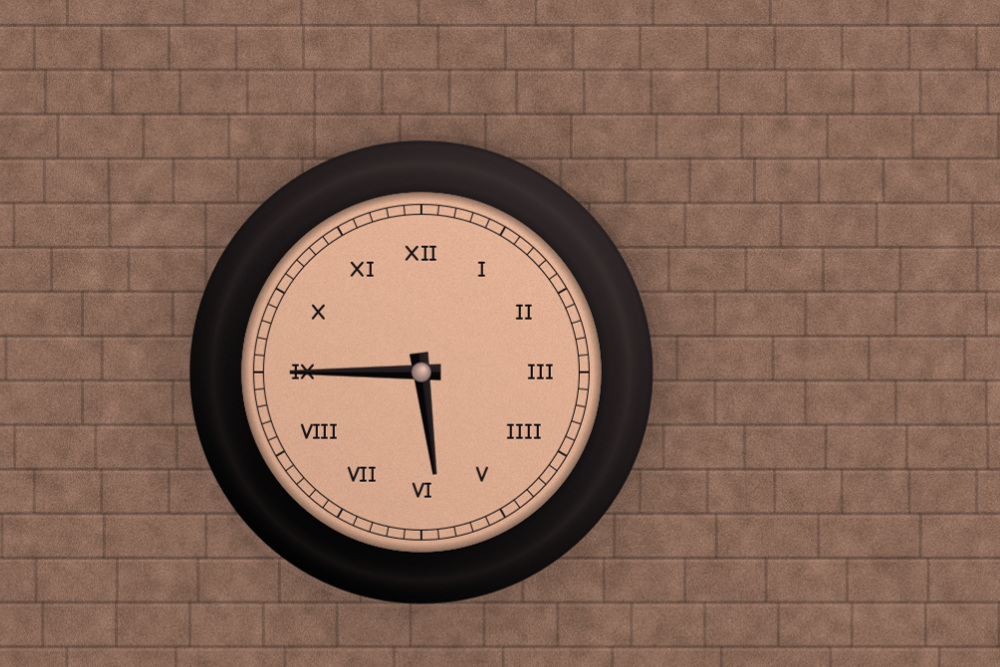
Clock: 5:45
